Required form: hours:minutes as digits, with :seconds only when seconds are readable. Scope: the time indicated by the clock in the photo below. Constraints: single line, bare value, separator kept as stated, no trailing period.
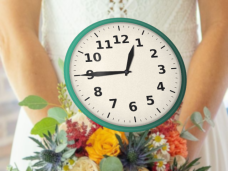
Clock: 12:45
